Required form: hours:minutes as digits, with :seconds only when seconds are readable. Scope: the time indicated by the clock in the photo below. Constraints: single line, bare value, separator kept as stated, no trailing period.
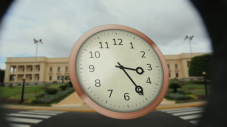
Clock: 3:25
